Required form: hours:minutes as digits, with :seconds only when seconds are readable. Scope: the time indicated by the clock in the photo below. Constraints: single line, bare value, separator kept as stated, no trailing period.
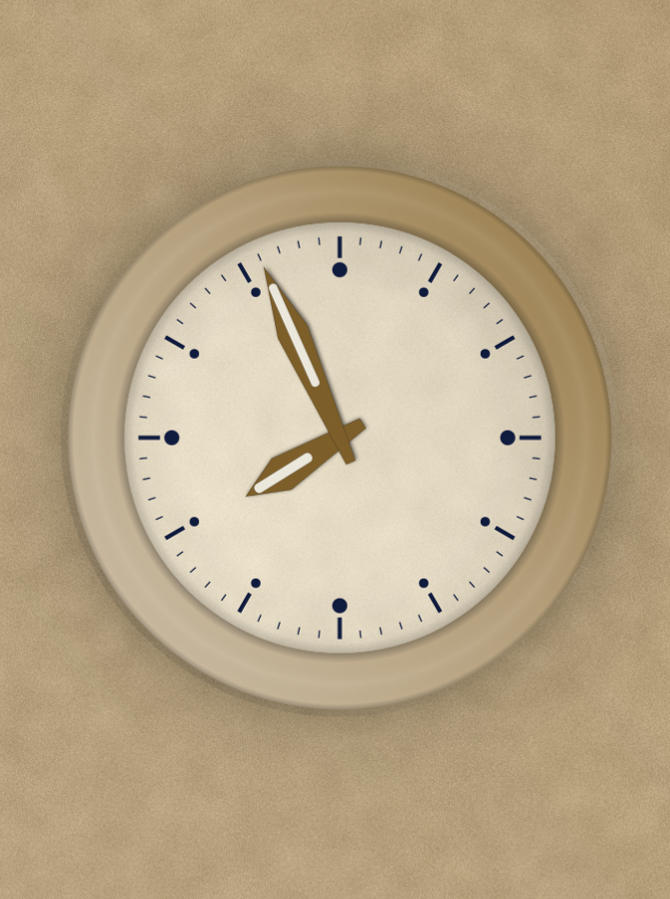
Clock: 7:56
